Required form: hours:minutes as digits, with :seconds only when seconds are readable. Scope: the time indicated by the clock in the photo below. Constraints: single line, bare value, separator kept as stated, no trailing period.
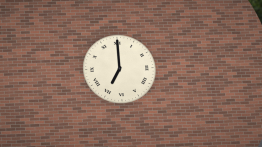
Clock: 7:00
